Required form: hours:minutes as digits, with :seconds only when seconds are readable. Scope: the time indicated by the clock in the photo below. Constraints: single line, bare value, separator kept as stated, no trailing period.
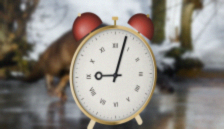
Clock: 9:03
